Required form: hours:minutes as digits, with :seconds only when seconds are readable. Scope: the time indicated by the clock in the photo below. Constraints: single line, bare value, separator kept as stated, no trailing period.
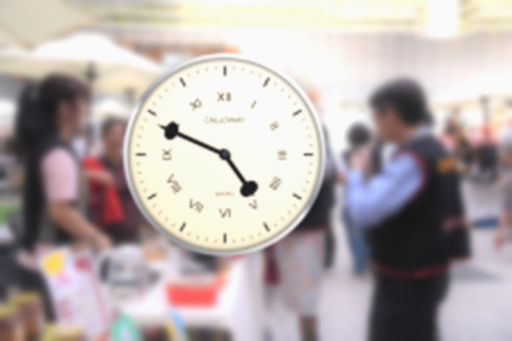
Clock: 4:49
